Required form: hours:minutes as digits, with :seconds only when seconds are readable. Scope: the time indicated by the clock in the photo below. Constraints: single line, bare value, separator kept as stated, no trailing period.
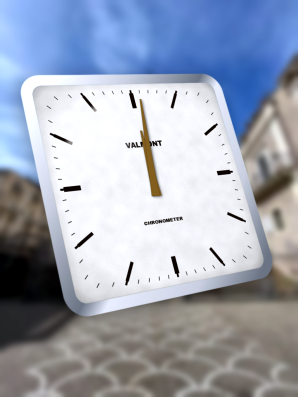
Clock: 12:01
